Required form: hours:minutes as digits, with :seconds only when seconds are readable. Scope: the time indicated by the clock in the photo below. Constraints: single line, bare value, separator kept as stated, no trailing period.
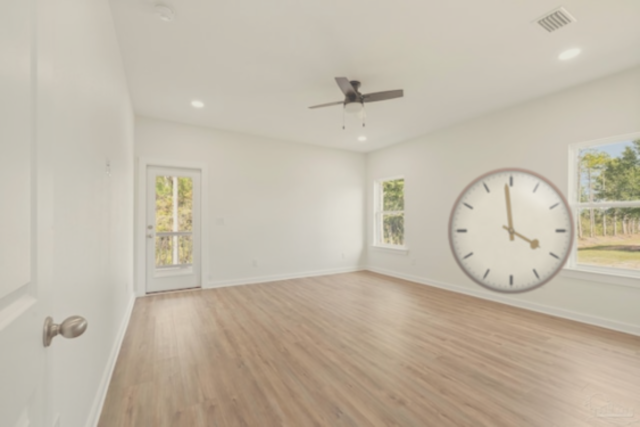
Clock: 3:59
